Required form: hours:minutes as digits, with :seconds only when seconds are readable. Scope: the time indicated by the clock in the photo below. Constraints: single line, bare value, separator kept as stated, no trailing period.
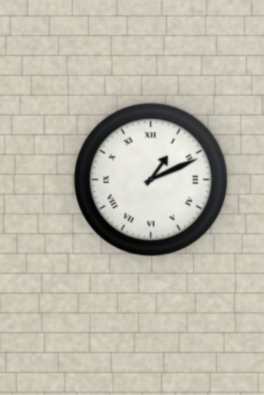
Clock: 1:11
